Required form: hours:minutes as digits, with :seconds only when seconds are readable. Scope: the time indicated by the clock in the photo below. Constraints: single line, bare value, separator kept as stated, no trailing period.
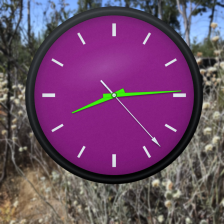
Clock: 8:14:23
